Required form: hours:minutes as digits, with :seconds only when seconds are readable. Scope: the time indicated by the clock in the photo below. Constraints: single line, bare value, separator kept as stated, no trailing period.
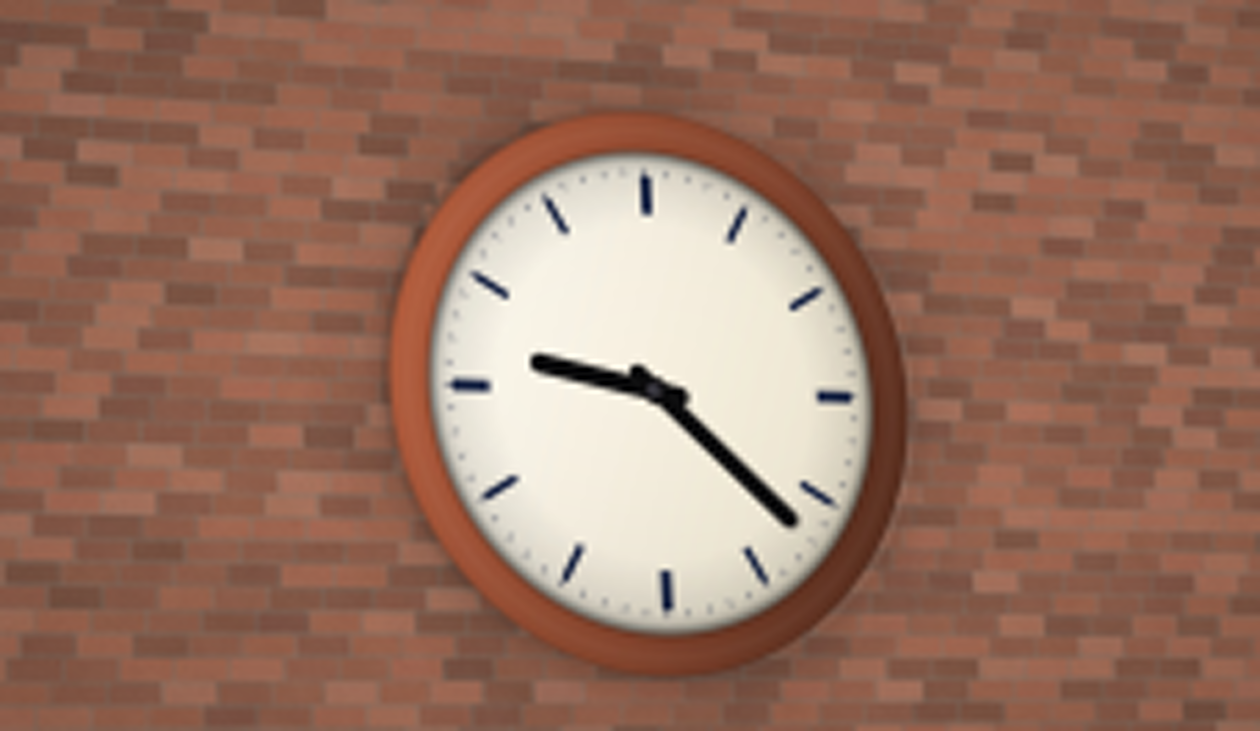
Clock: 9:22
